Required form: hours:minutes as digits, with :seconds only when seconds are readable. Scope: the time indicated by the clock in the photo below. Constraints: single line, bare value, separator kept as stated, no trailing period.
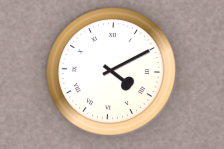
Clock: 4:10
